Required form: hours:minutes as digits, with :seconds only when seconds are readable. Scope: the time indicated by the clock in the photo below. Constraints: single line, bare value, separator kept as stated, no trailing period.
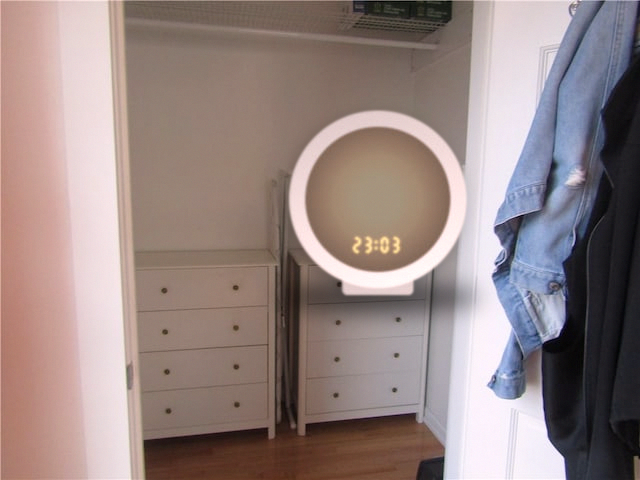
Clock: 23:03
